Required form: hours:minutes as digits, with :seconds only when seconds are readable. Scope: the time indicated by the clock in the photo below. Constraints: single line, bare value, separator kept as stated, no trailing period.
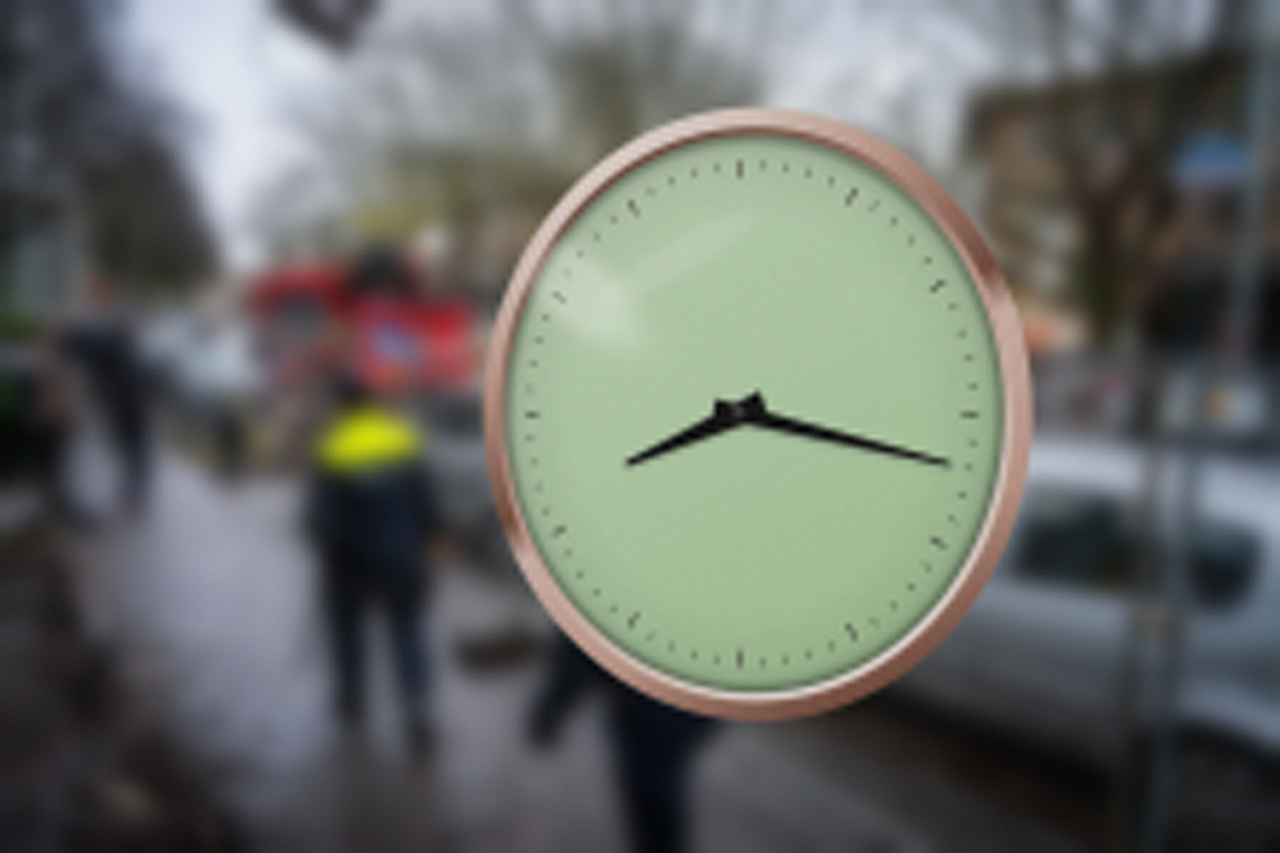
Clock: 8:17
